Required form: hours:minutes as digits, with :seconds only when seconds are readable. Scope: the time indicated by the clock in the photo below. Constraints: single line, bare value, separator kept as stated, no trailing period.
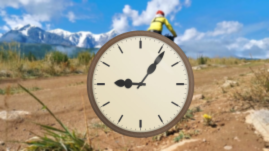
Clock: 9:06
